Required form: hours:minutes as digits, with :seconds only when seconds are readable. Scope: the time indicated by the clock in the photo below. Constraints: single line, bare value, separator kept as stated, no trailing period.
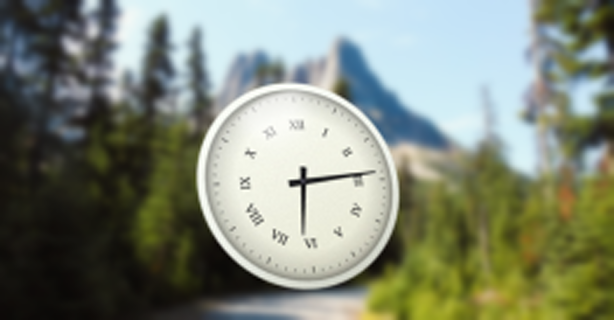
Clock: 6:14
